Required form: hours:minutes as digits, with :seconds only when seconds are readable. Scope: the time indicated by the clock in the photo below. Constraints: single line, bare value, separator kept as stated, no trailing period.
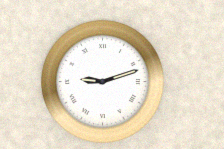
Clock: 9:12
